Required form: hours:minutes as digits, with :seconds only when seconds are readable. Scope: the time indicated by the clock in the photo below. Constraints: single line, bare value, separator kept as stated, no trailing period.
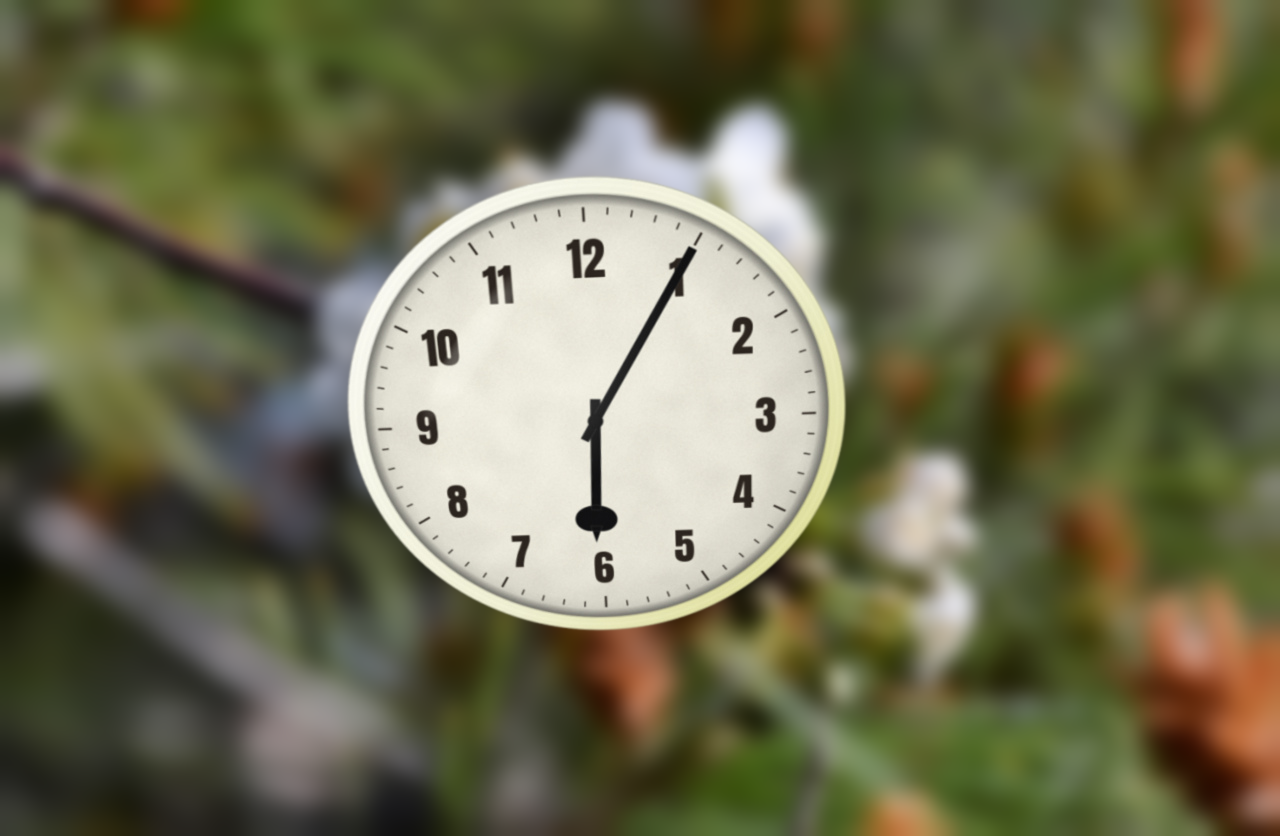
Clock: 6:05
